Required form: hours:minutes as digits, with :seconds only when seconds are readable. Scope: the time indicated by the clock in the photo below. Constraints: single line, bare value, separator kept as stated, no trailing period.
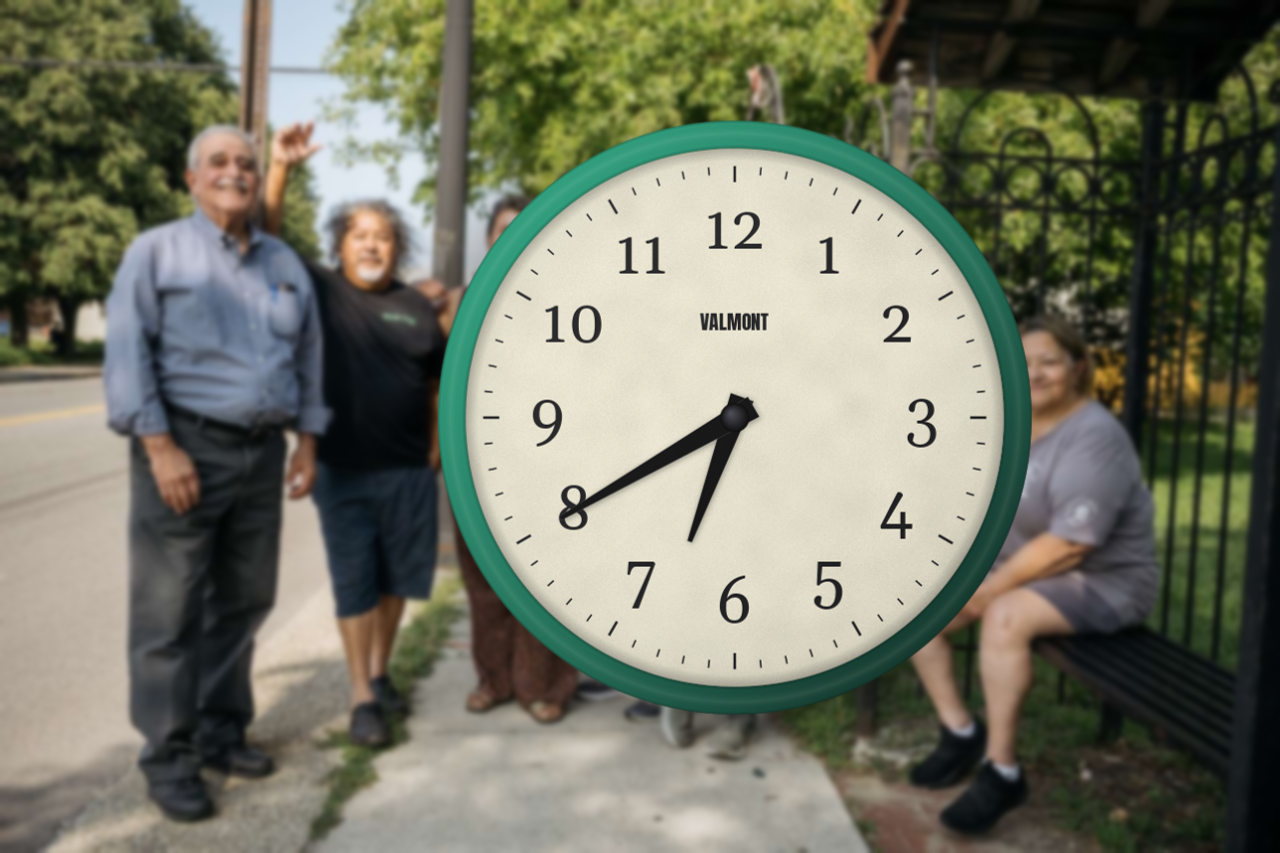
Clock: 6:40
